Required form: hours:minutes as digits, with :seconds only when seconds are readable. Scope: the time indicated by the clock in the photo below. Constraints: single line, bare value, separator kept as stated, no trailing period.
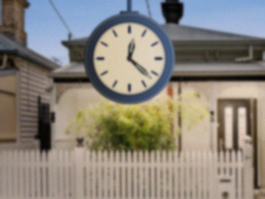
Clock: 12:22
